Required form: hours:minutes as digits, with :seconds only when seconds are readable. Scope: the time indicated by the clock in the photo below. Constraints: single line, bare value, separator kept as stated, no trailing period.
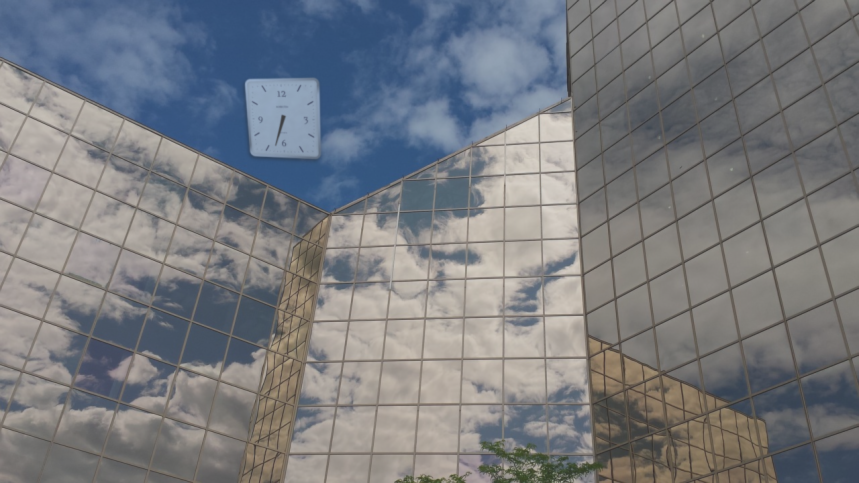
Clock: 6:33
